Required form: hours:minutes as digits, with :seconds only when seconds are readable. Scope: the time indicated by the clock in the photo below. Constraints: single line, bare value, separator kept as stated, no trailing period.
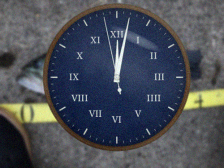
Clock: 12:01:58
